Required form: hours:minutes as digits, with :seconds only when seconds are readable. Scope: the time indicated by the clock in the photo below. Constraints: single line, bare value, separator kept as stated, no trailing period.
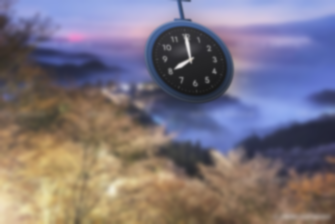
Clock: 8:00
